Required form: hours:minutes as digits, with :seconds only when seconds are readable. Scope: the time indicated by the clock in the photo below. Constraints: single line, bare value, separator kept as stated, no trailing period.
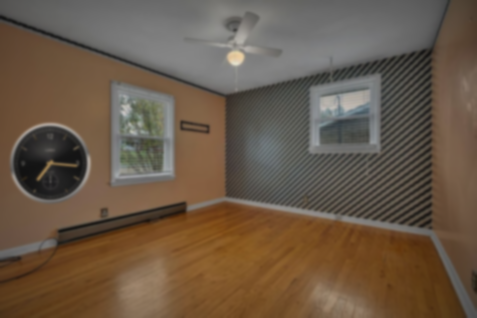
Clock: 7:16
